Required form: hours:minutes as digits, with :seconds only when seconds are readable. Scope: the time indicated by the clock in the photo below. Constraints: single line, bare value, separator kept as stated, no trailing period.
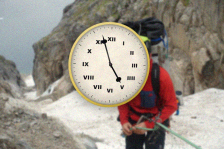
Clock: 4:57
